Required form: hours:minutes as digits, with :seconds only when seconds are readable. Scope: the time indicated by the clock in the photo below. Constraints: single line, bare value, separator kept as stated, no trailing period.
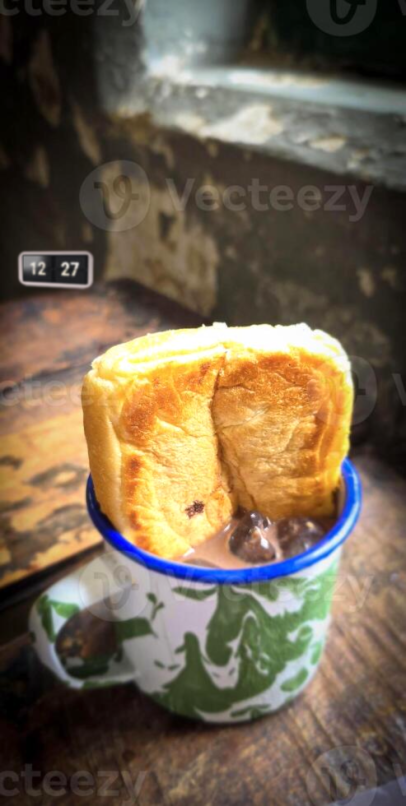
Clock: 12:27
